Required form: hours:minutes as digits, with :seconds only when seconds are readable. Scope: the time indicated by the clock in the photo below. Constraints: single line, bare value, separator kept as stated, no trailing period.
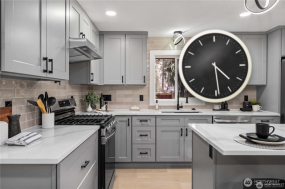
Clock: 4:29
